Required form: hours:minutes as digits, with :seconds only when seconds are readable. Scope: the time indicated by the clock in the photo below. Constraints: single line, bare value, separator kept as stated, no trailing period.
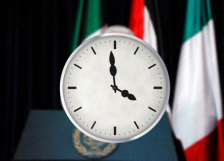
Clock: 3:59
